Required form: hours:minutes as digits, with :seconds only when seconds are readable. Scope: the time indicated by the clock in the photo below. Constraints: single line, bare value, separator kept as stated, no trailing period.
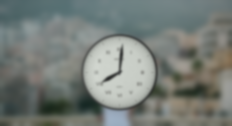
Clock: 8:01
